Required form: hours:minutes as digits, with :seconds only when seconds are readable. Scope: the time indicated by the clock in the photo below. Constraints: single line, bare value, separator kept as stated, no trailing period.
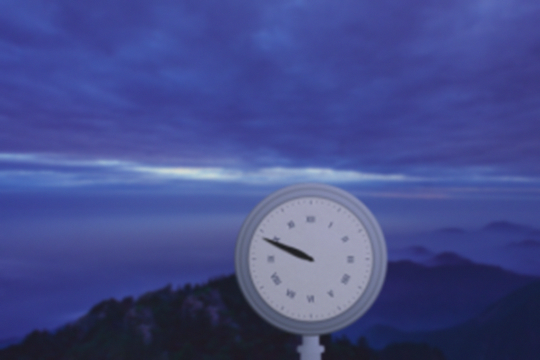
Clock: 9:49
